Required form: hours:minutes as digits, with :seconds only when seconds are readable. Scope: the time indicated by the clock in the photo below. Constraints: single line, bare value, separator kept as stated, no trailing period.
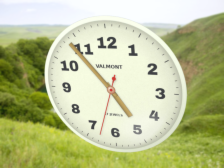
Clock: 4:53:33
